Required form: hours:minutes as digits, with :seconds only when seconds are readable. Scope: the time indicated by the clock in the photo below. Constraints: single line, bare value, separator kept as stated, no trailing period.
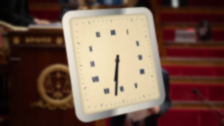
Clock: 6:32
